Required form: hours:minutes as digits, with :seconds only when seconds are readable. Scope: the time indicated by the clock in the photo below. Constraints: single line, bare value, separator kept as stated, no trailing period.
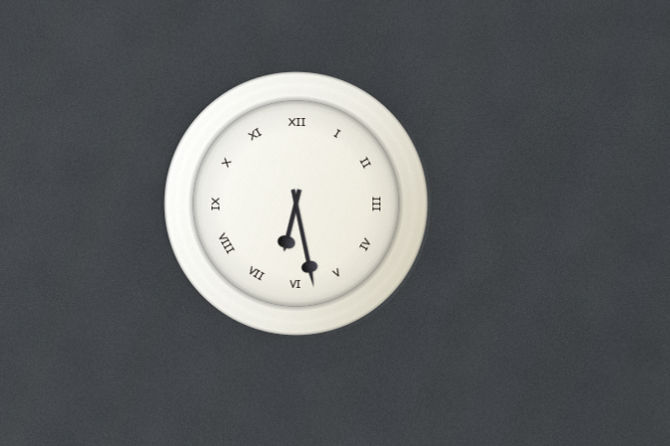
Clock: 6:28
